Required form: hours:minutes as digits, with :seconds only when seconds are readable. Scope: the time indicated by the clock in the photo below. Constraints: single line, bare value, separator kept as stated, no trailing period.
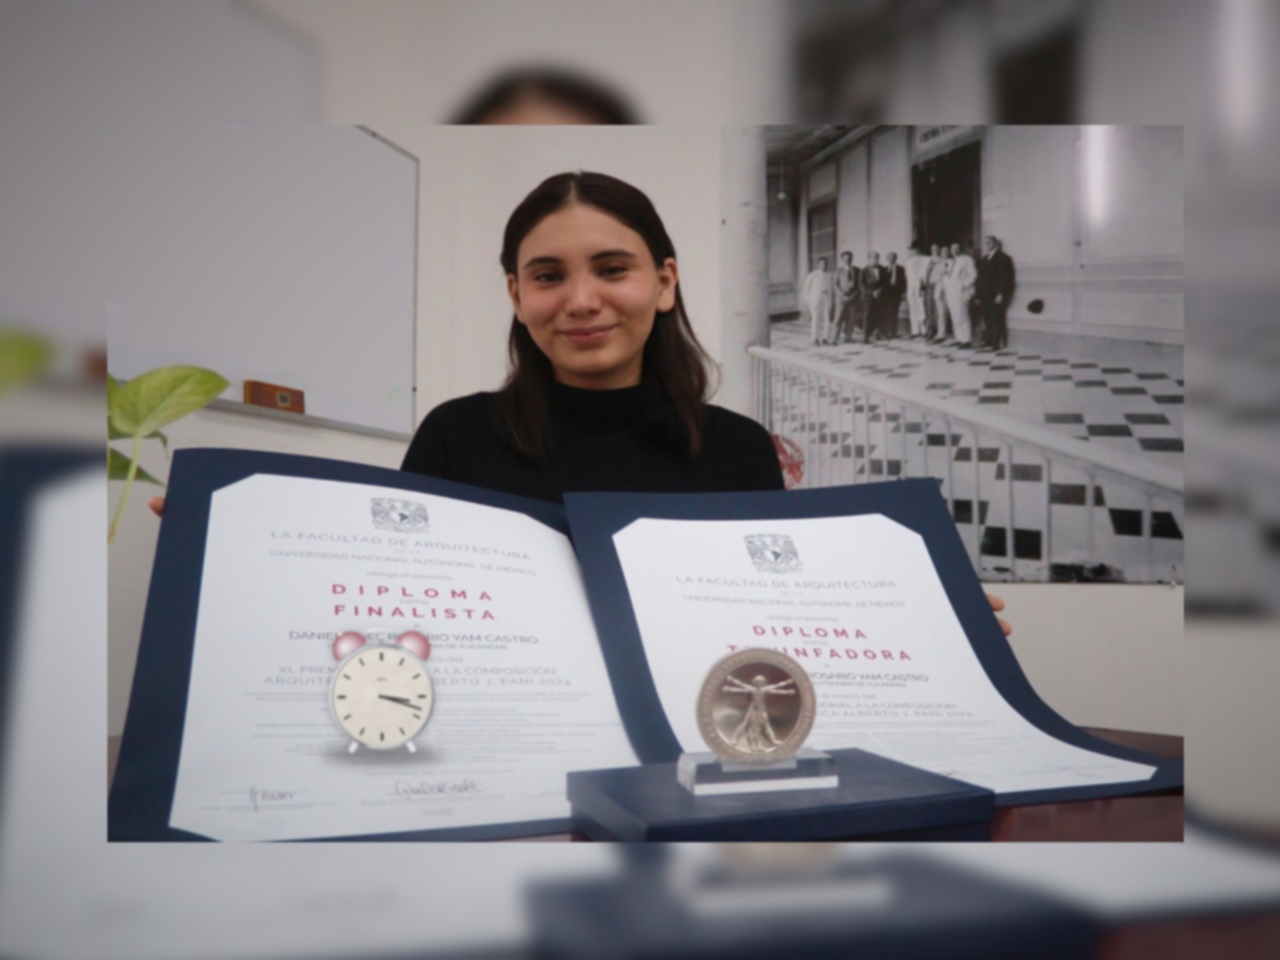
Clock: 3:18
